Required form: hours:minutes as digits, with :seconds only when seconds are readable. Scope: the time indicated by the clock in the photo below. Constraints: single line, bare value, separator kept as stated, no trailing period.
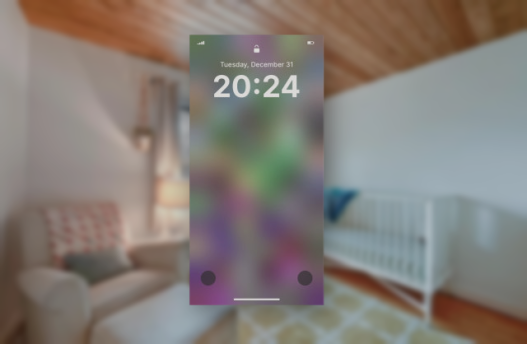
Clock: 20:24
